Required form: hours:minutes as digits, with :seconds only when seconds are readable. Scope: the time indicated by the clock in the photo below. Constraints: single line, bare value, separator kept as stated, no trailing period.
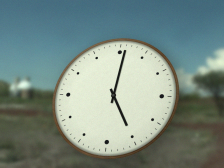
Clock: 5:01
